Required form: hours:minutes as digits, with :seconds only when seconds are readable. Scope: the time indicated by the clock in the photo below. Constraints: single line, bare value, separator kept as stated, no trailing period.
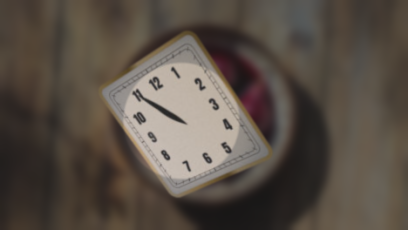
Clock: 10:55
